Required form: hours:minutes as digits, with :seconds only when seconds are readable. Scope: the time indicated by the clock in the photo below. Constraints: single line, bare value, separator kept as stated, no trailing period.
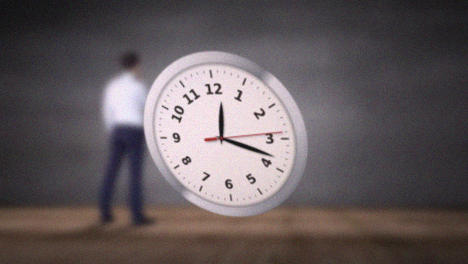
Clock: 12:18:14
